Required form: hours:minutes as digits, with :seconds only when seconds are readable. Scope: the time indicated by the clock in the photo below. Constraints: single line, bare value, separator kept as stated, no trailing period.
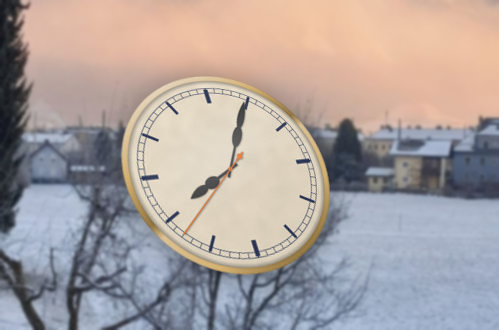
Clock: 8:04:38
